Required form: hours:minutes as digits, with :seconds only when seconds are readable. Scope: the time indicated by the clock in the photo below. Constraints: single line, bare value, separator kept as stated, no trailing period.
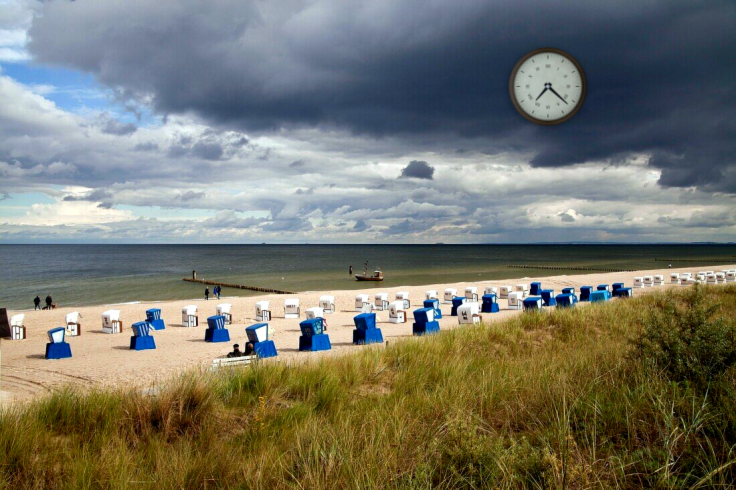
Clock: 7:22
